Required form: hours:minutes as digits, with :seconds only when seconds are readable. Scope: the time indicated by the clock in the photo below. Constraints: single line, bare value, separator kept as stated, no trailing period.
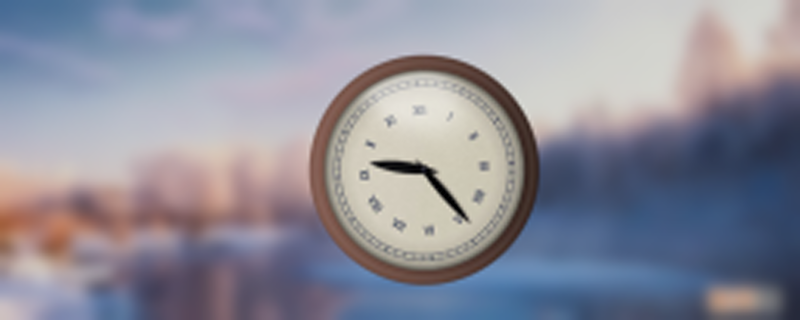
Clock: 9:24
